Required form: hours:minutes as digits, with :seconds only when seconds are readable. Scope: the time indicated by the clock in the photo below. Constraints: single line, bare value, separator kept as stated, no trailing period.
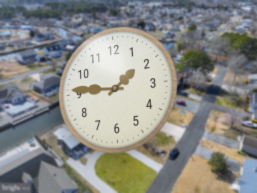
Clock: 1:46
